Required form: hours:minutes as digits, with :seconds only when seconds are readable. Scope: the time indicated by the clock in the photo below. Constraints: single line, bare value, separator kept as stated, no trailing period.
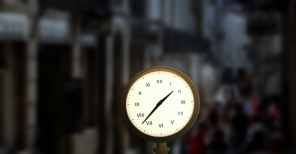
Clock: 1:37
